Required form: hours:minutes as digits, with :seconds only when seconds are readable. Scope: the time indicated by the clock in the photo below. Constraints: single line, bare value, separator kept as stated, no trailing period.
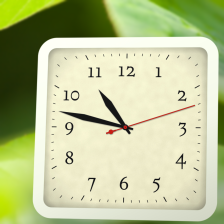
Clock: 10:47:12
